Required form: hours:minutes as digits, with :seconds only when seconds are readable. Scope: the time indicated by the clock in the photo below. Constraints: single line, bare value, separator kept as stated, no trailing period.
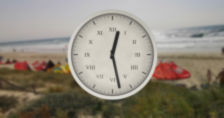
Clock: 12:28
